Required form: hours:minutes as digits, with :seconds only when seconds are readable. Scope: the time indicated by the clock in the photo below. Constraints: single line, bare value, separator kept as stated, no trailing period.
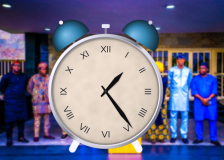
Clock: 1:24
